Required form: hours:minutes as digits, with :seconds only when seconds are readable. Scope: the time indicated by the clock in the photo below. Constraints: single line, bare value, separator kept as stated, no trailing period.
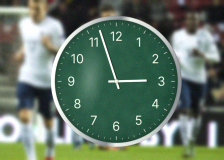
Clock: 2:57
